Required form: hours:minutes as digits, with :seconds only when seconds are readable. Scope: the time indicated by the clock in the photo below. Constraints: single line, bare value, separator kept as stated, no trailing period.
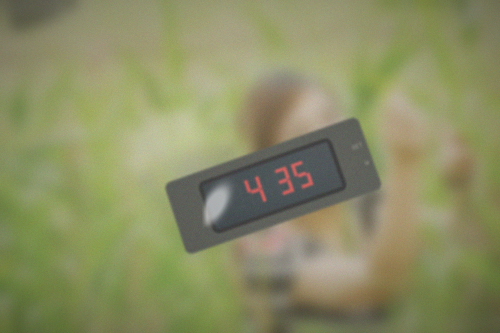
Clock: 4:35
